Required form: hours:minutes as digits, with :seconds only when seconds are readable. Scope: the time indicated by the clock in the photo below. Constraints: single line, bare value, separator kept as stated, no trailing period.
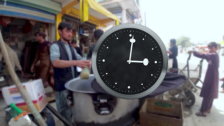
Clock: 3:01
